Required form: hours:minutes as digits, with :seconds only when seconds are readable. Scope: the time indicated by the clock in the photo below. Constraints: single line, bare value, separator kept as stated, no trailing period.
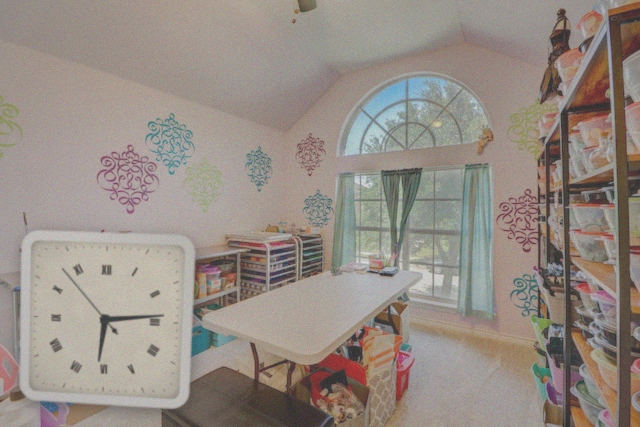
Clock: 6:13:53
